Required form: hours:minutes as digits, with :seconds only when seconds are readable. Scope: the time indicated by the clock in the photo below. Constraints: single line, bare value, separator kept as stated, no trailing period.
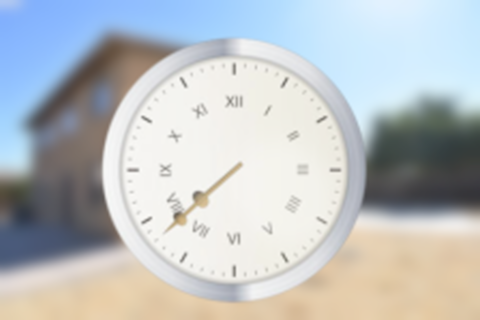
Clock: 7:38
